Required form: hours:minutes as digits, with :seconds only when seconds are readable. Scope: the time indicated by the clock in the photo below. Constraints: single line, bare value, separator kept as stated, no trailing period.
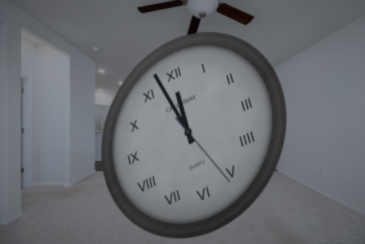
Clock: 11:57:26
